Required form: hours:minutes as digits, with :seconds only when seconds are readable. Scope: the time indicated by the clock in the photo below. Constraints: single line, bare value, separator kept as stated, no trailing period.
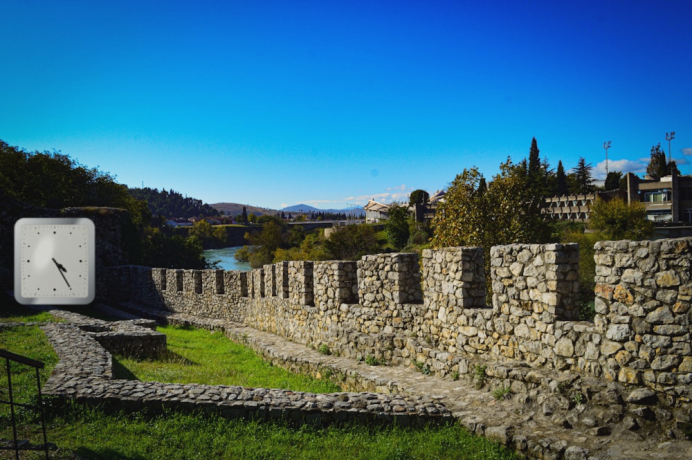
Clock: 4:25
